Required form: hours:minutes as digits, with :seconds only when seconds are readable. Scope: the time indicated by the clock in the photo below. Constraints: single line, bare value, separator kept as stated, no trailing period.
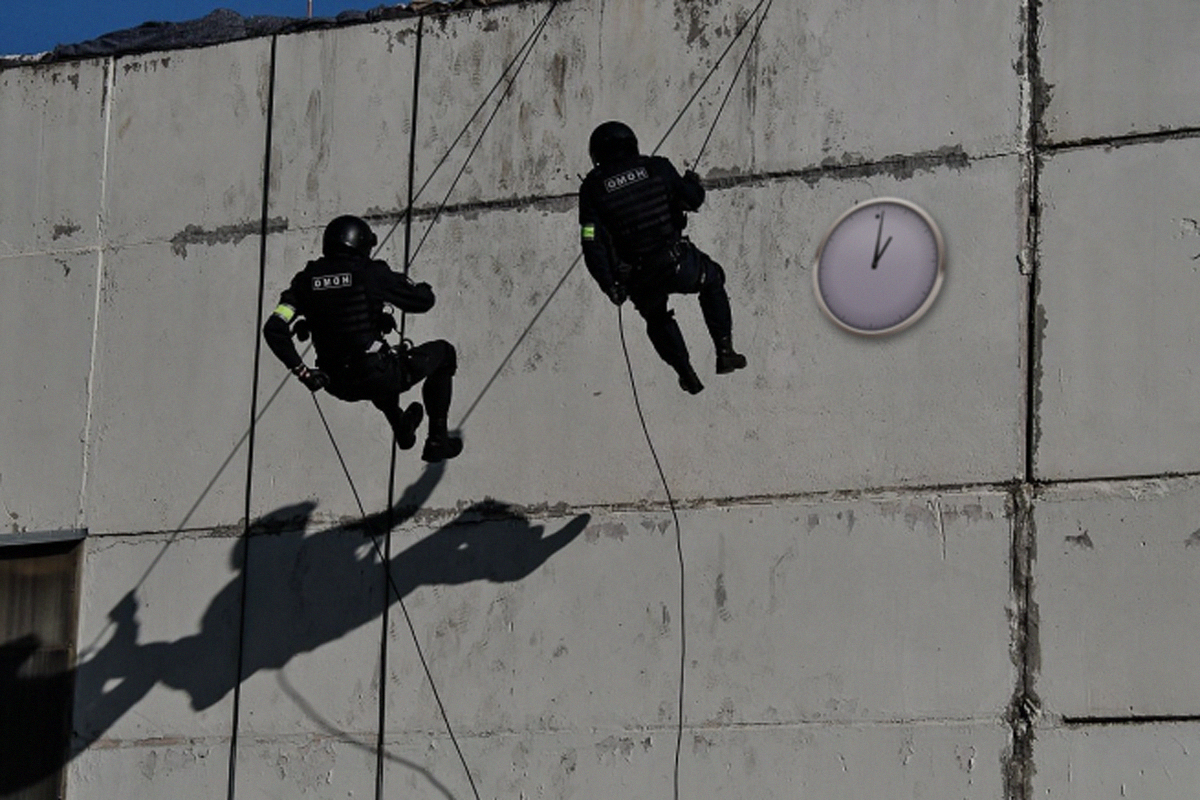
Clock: 1:01
